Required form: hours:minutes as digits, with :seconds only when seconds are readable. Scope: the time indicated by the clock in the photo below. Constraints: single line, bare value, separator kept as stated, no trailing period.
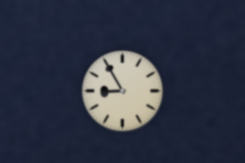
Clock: 8:55
